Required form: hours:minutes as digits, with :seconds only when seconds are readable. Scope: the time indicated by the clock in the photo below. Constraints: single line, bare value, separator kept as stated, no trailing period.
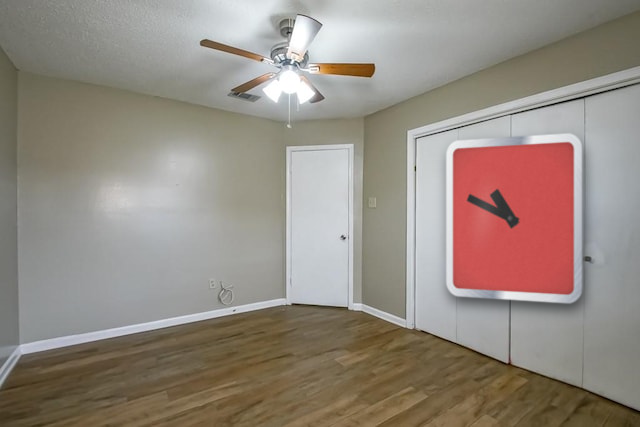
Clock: 10:49
